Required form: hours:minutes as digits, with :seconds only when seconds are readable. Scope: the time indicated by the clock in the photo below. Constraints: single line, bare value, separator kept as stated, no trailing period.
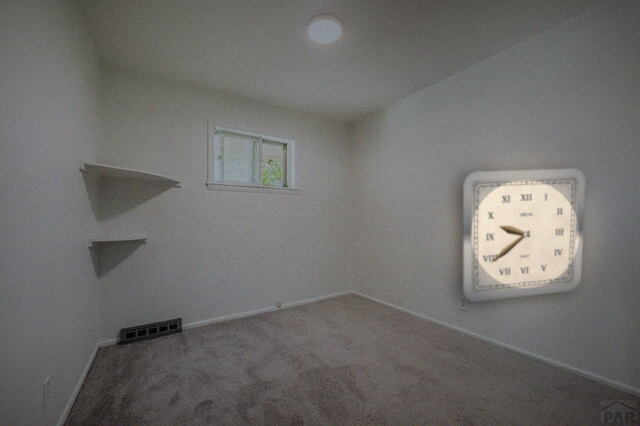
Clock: 9:39
